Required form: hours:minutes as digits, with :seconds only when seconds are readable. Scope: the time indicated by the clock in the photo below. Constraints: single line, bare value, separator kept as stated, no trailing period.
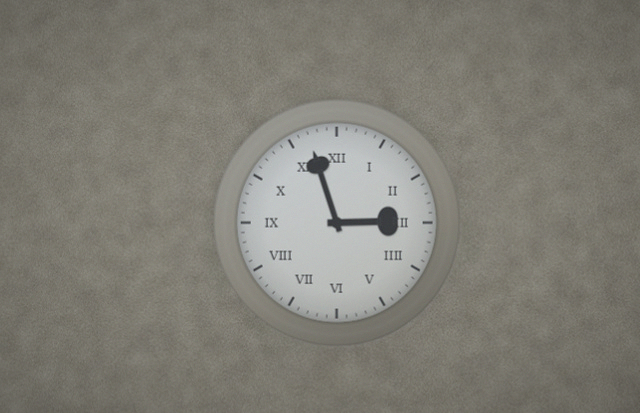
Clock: 2:57
